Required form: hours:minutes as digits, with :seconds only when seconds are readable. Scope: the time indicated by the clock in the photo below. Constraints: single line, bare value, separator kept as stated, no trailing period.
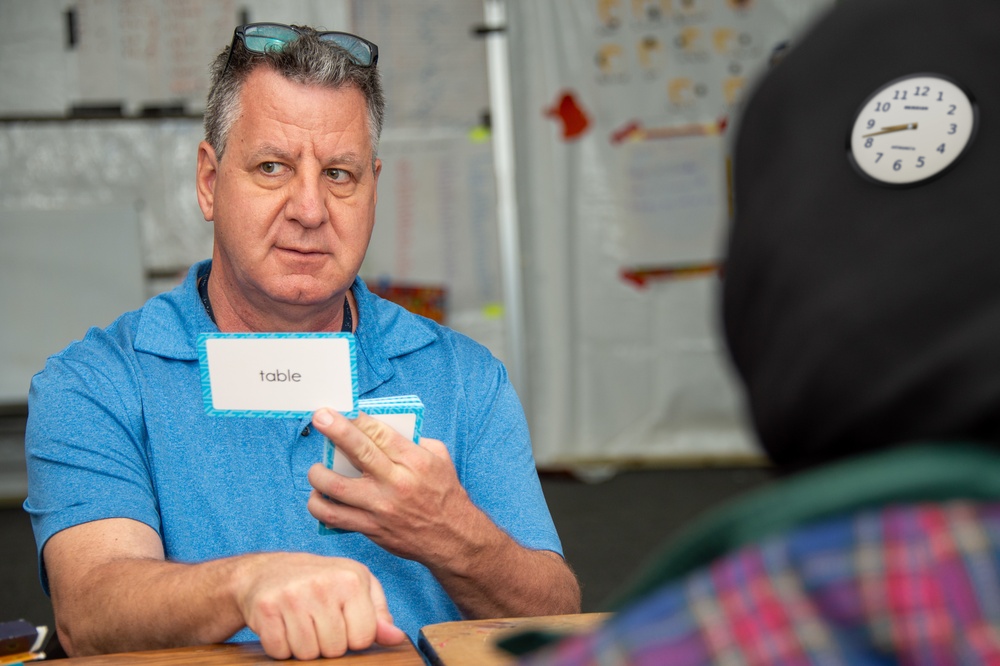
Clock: 8:42
